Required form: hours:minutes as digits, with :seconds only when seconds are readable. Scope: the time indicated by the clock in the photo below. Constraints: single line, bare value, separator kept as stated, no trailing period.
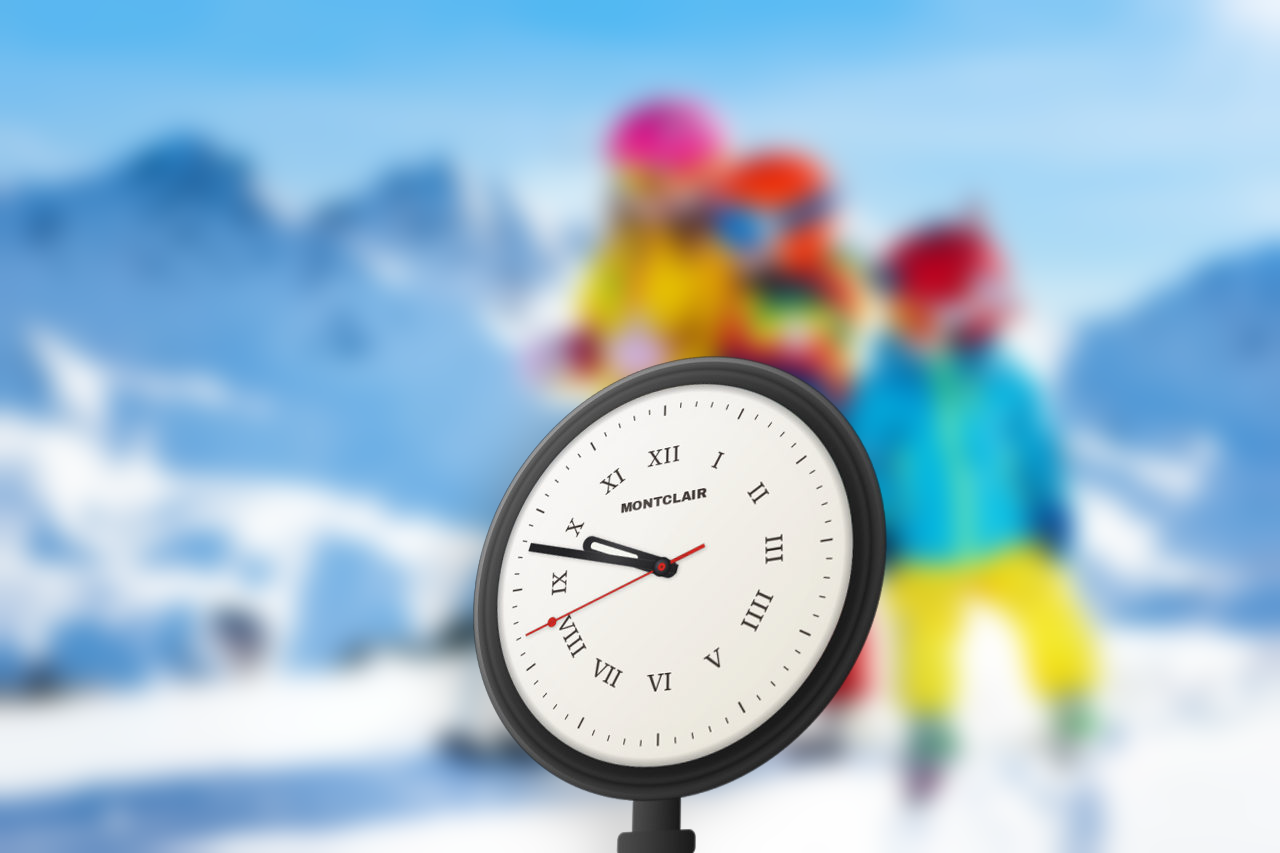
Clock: 9:47:42
